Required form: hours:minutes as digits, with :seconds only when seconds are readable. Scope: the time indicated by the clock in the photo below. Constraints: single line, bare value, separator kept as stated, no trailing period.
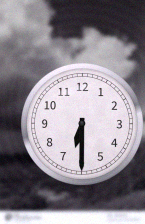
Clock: 6:30
